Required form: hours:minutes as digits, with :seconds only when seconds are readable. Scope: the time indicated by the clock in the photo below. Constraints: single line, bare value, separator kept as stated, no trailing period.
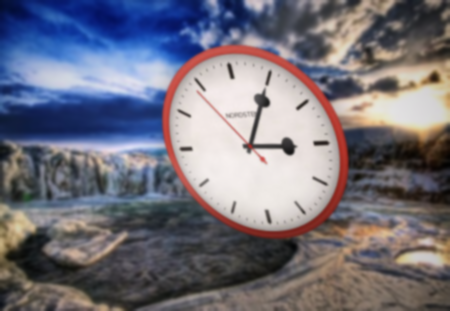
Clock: 3:04:54
